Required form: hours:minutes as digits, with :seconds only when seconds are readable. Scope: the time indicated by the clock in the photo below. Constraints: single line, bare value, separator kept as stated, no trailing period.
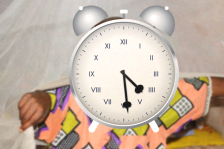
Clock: 4:29
